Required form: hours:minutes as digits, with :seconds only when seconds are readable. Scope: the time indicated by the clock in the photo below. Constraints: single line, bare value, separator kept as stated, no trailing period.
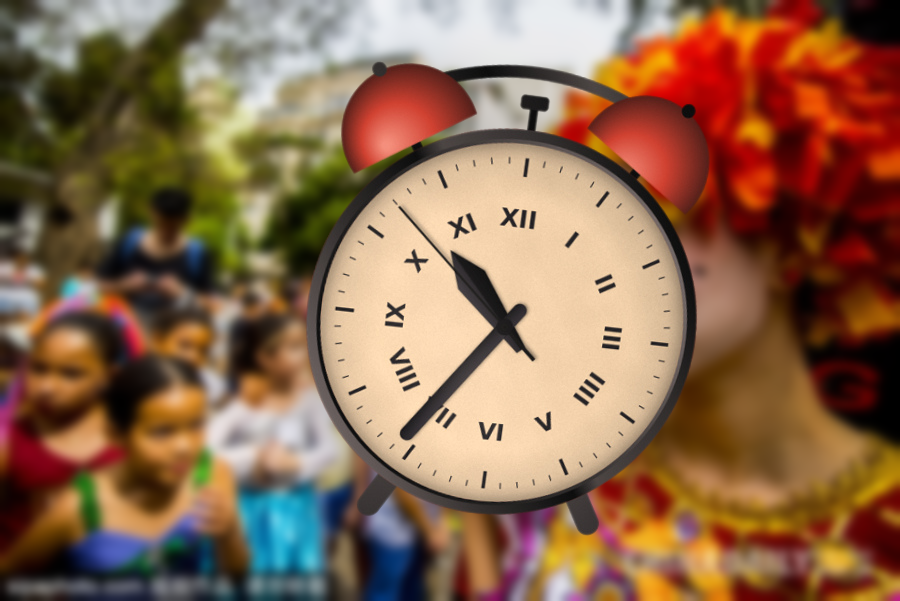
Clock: 10:35:52
